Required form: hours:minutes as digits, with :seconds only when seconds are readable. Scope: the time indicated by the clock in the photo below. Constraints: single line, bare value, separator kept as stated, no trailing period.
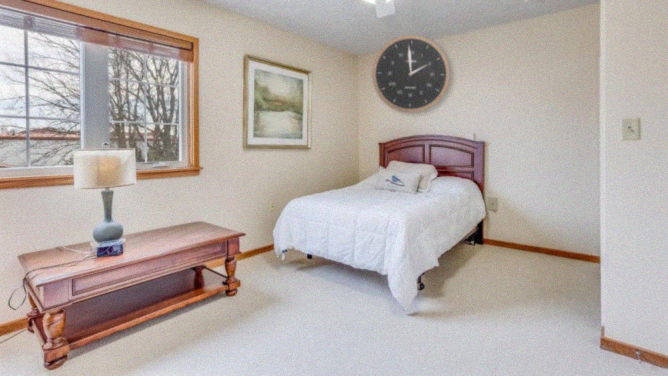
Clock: 1:59
